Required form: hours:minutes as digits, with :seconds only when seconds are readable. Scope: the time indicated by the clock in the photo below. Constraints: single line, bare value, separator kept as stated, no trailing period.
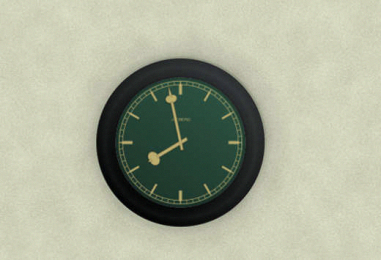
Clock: 7:58
